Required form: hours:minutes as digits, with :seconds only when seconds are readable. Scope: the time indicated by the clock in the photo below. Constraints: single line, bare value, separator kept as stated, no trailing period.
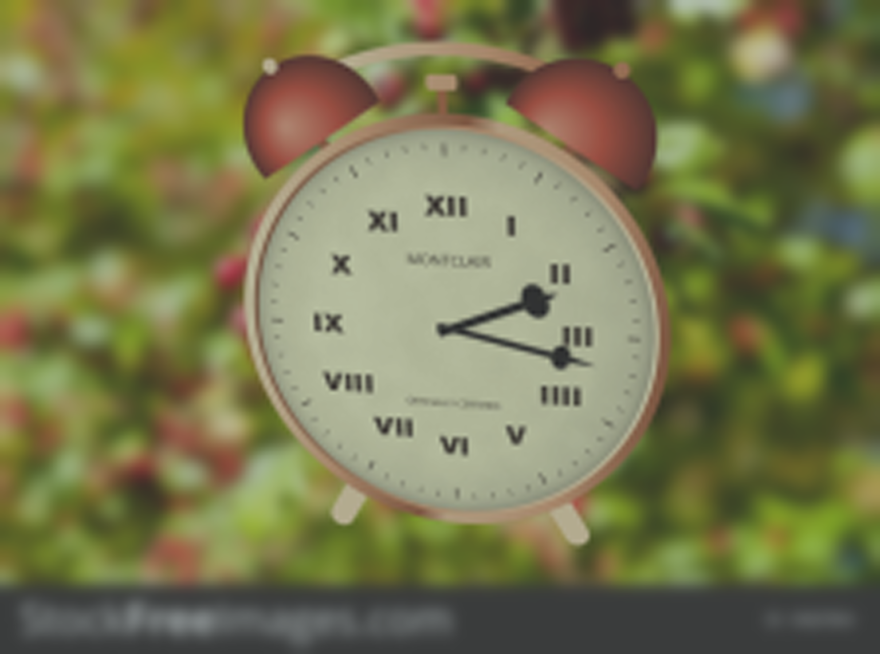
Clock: 2:17
